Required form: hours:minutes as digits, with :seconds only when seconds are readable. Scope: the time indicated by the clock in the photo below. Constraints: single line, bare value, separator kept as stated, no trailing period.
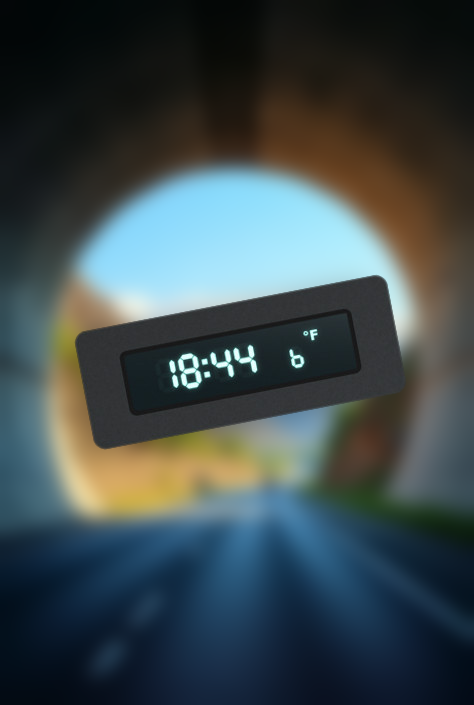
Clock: 18:44
